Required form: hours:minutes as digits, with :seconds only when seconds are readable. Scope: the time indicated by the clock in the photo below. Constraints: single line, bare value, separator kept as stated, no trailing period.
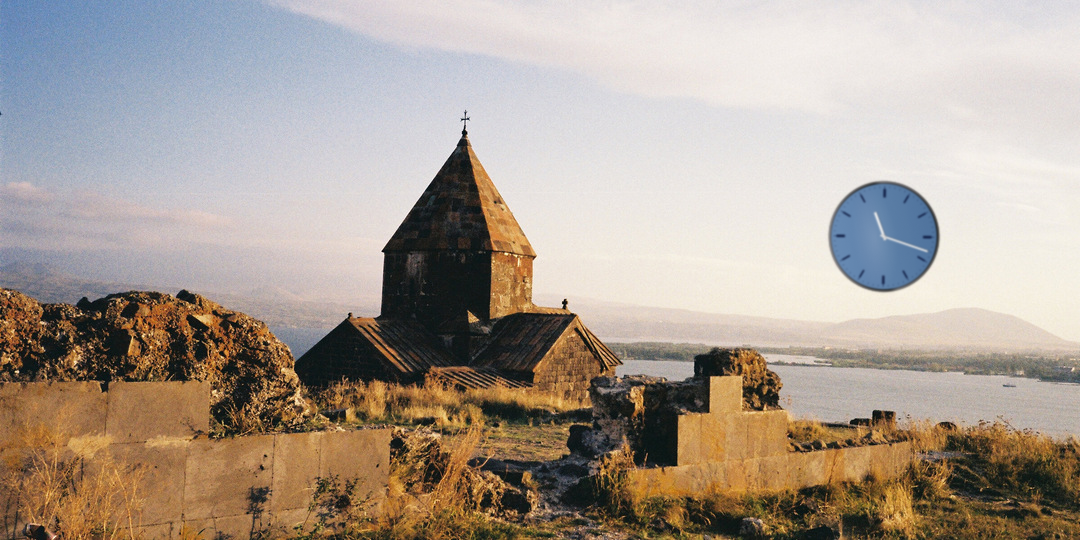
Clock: 11:18
